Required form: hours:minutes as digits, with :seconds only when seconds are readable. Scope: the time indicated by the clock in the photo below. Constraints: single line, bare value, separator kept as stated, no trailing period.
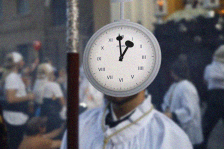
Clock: 12:59
